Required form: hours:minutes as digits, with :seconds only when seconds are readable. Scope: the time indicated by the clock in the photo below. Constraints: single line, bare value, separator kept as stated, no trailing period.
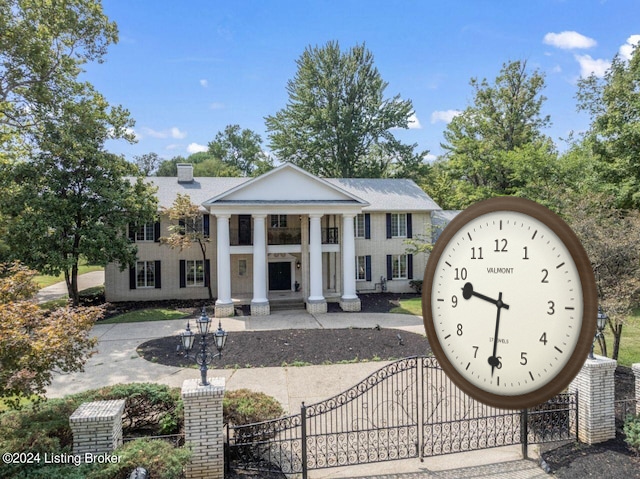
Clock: 9:31
